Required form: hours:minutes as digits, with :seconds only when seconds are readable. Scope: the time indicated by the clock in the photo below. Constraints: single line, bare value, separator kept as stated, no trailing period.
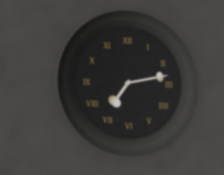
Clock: 7:13
